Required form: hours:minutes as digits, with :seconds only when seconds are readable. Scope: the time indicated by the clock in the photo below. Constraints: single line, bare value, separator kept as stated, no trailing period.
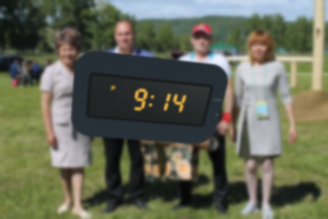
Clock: 9:14
